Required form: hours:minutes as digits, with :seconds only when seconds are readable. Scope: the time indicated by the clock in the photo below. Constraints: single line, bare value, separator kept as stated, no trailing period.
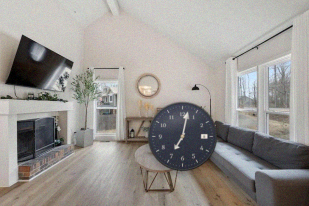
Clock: 7:02
